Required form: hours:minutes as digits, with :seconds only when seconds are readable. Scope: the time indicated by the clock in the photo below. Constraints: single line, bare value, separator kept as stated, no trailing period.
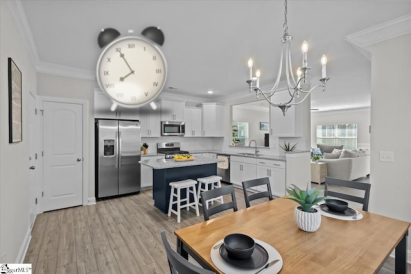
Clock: 7:55
